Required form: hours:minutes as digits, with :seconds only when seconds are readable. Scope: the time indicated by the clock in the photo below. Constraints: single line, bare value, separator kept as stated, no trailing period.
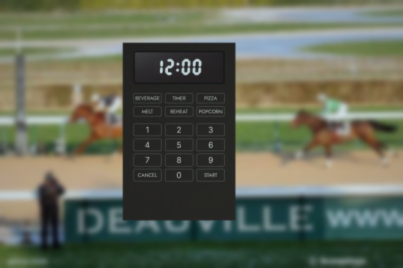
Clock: 12:00
